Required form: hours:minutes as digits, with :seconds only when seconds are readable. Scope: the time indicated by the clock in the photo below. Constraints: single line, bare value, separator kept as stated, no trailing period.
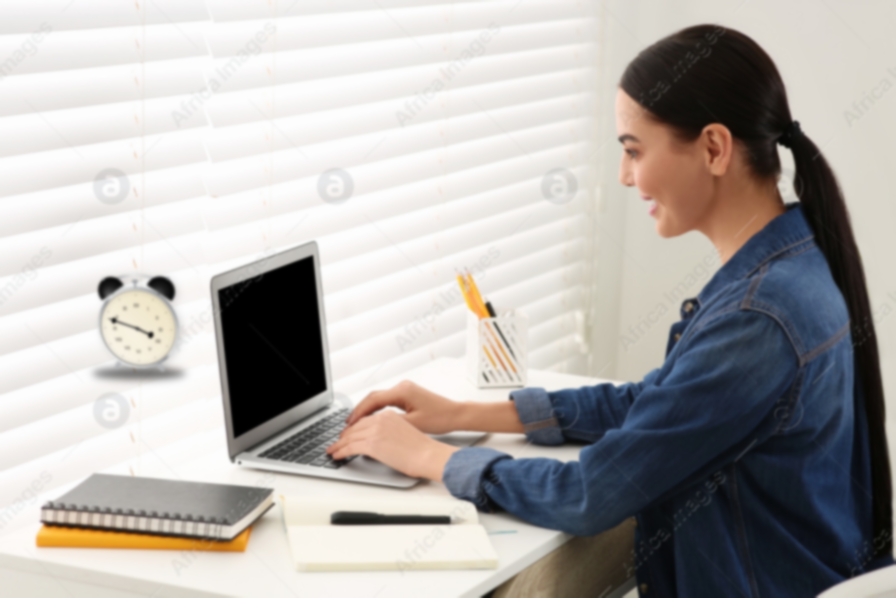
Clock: 3:48
